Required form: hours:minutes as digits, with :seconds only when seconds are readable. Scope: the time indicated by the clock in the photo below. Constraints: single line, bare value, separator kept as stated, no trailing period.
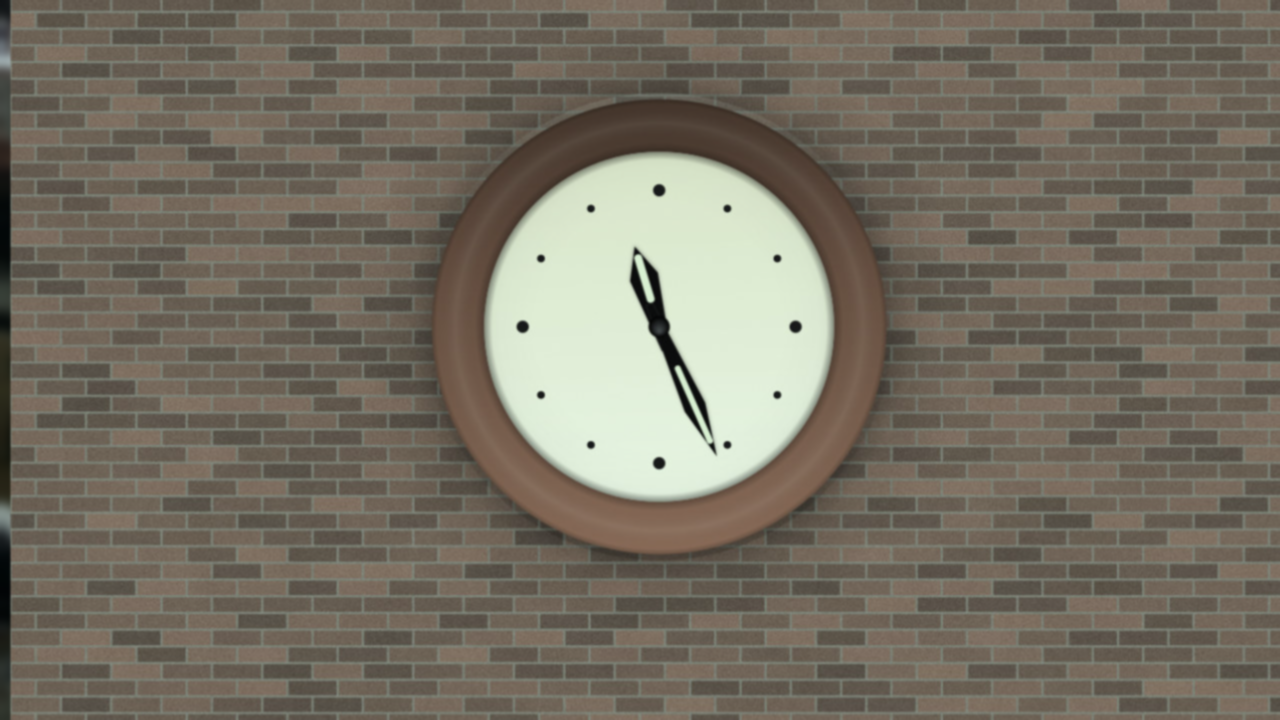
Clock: 11:26
